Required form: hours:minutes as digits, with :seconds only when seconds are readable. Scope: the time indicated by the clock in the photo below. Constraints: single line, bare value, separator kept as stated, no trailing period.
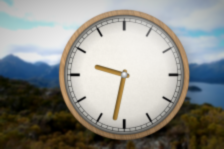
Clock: 9:32
